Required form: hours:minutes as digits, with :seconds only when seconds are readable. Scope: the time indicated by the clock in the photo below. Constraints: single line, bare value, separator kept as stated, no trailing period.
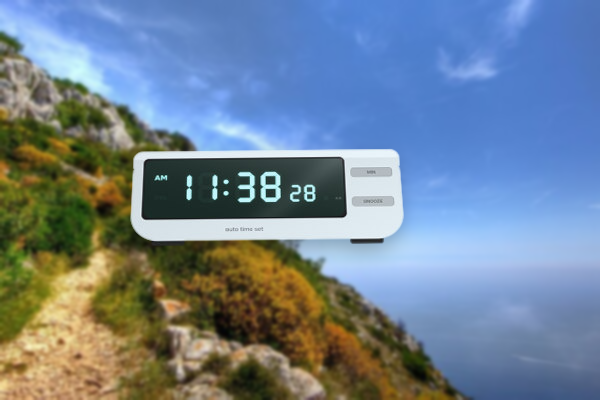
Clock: 11:38:28
